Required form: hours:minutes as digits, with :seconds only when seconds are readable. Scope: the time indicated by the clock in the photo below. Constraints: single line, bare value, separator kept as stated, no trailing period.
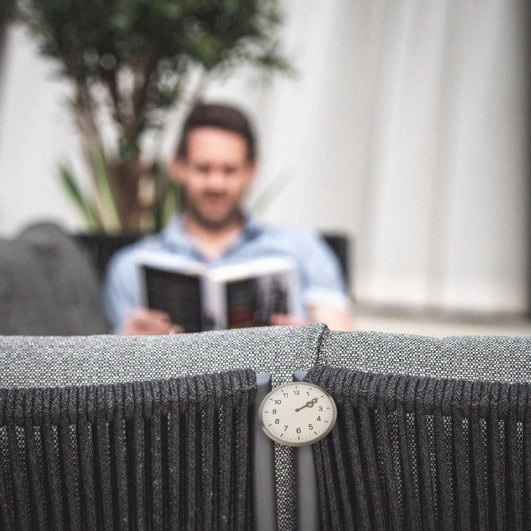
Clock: 2:10
